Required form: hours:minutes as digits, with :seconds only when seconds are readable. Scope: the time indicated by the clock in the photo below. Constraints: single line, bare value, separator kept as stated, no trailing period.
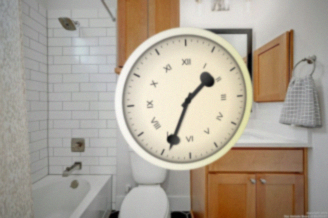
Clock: 1:34
